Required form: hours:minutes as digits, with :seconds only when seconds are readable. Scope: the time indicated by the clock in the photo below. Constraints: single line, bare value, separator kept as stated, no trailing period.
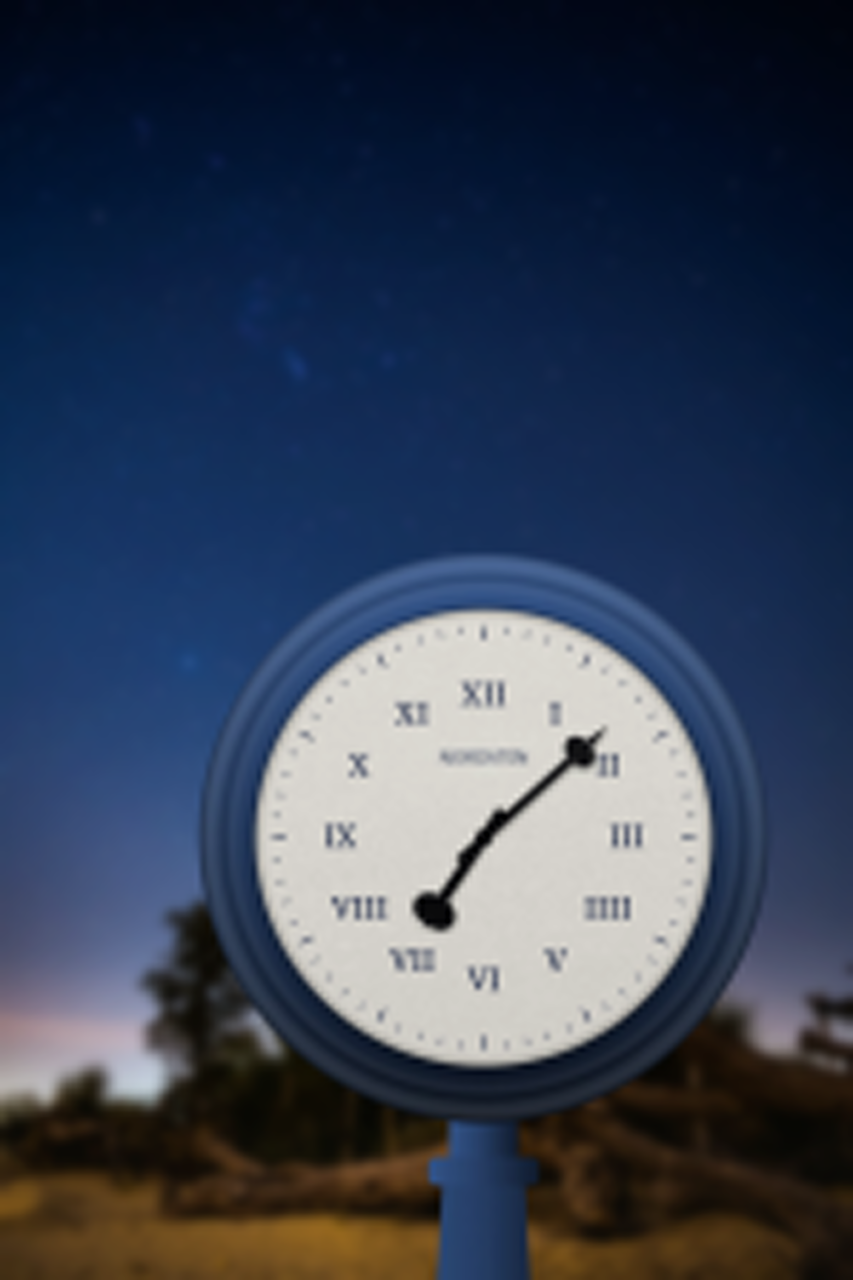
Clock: 7:08
